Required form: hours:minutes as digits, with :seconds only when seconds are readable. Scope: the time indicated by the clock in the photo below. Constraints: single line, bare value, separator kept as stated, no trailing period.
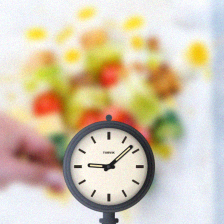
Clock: 9:08
